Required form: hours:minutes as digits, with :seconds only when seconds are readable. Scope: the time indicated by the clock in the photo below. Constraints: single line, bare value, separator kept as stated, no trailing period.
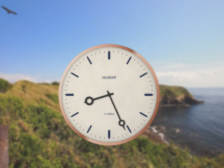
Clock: 8:26
